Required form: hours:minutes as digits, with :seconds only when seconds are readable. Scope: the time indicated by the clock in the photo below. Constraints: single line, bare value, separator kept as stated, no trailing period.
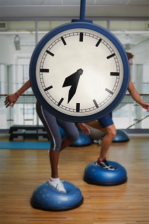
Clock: 7:33
